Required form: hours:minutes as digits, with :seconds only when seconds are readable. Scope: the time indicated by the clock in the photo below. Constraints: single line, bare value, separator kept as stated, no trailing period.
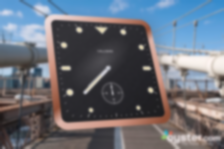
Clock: 7:38
